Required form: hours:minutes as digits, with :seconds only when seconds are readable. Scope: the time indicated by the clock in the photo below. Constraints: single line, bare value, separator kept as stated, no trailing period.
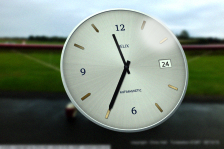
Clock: 11:35
